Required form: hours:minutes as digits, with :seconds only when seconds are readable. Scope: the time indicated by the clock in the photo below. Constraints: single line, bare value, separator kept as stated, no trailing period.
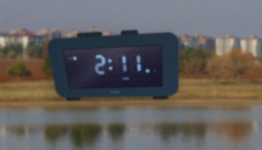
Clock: 2:11
